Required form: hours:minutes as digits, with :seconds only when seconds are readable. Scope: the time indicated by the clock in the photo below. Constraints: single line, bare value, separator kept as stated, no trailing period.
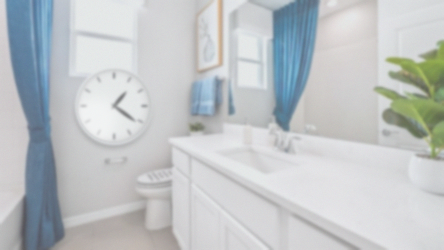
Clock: 1:21
